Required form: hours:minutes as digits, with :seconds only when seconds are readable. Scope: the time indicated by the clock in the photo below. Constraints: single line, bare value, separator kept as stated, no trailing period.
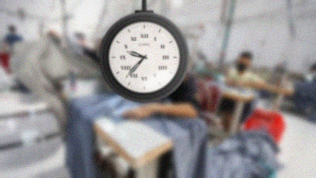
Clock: 9:37
